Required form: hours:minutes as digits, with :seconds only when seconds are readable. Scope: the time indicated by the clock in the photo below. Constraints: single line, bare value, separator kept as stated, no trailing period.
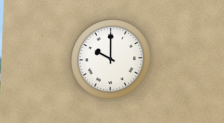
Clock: 10:00
